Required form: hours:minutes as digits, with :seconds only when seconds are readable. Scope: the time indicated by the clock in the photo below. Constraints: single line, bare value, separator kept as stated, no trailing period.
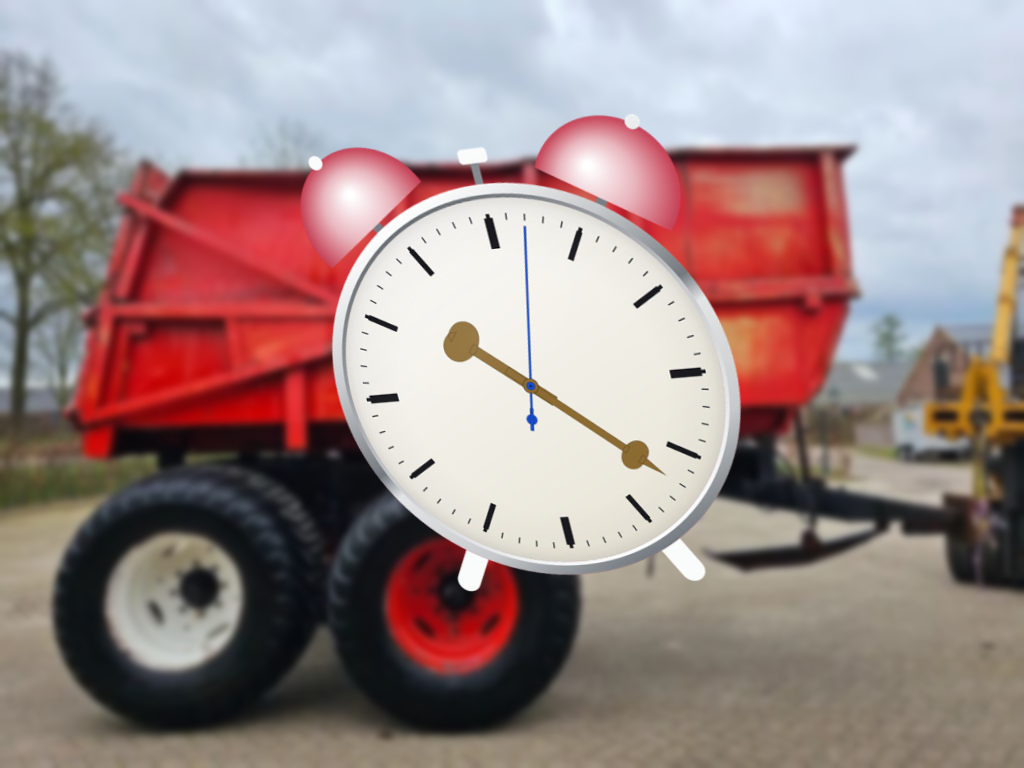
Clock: 10:22:02
